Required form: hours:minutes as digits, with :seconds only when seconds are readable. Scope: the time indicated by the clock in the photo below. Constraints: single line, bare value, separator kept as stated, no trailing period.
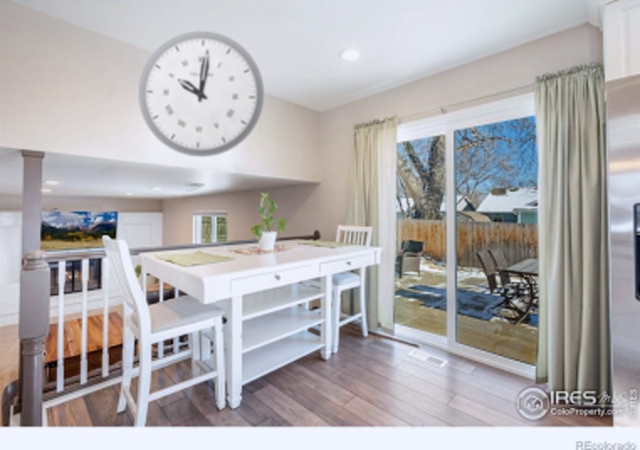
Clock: 10:01
